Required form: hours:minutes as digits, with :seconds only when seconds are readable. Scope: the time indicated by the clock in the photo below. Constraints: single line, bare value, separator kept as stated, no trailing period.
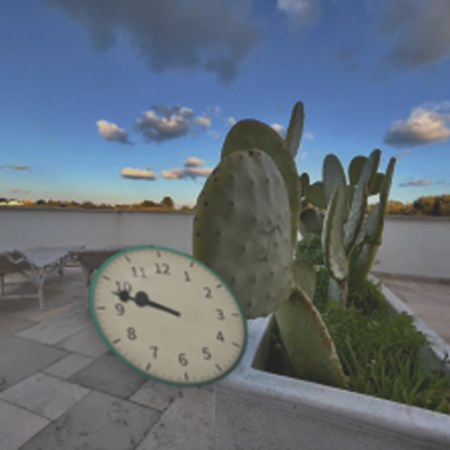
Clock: 9:48
